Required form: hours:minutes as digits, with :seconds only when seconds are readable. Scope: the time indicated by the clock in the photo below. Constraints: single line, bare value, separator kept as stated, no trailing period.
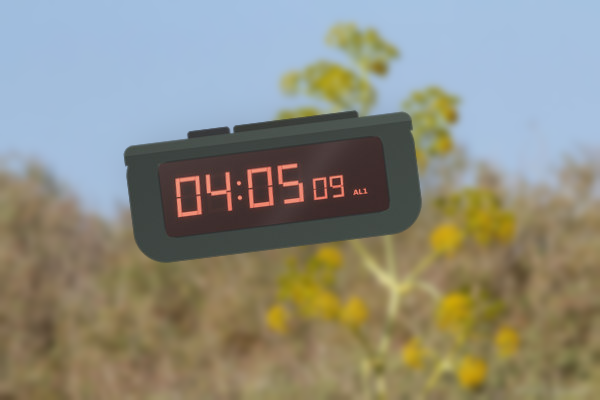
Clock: 4:05:09
